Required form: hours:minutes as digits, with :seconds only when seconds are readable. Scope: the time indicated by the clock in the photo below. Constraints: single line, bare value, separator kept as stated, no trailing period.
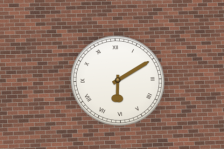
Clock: 6:10
